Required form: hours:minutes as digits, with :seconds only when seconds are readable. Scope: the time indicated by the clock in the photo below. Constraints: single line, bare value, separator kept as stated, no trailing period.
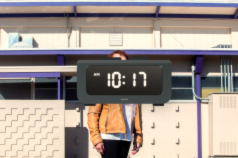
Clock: 10:17
